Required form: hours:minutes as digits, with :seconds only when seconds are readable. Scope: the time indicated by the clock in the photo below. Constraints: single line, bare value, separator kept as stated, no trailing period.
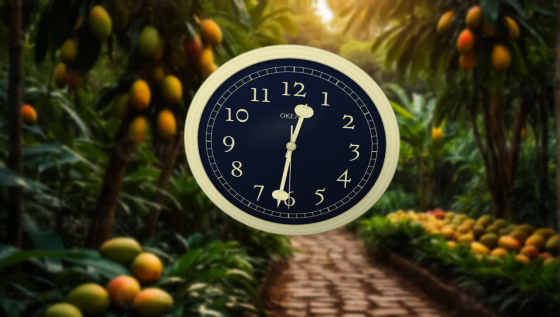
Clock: 12:31:30
